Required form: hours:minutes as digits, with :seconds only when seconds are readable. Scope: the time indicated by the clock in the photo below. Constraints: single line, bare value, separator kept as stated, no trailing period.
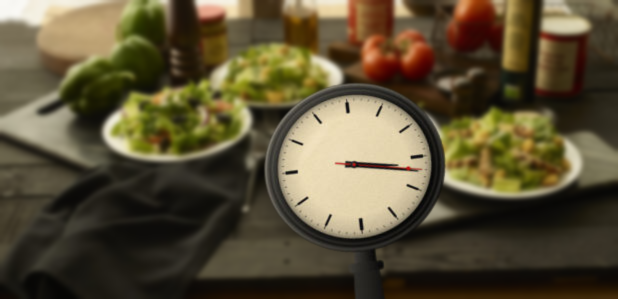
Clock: 3:17:17
